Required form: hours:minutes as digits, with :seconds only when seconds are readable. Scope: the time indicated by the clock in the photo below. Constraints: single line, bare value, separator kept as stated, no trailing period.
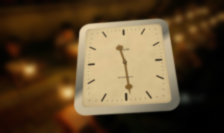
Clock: 11:29
